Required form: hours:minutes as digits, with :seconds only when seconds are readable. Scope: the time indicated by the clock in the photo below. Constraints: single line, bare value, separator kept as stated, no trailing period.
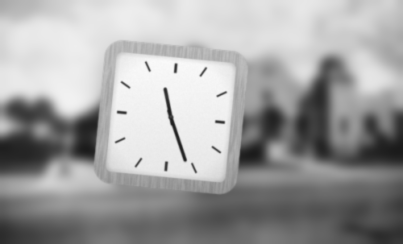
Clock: 11:26
